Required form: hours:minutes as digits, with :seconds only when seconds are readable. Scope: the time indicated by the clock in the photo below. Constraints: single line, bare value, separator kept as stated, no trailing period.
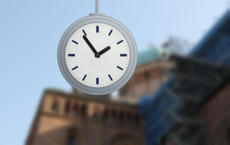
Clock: 1:54
